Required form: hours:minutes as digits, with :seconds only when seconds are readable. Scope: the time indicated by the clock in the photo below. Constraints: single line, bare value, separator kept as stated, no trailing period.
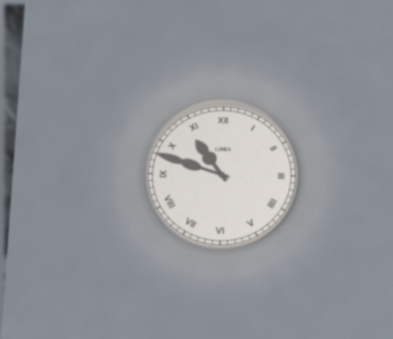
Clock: 10:48
